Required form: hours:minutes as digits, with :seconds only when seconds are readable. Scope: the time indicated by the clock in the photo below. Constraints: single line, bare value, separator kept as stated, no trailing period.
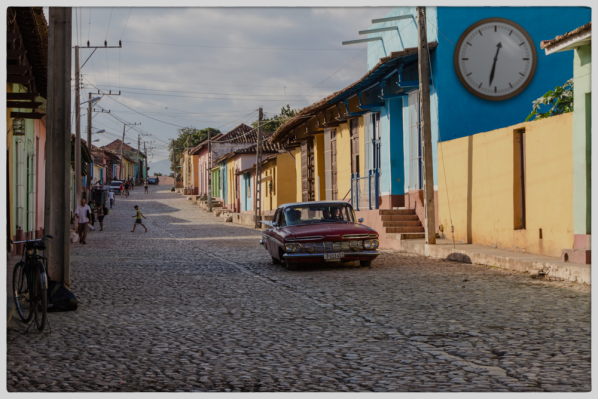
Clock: 12:32
